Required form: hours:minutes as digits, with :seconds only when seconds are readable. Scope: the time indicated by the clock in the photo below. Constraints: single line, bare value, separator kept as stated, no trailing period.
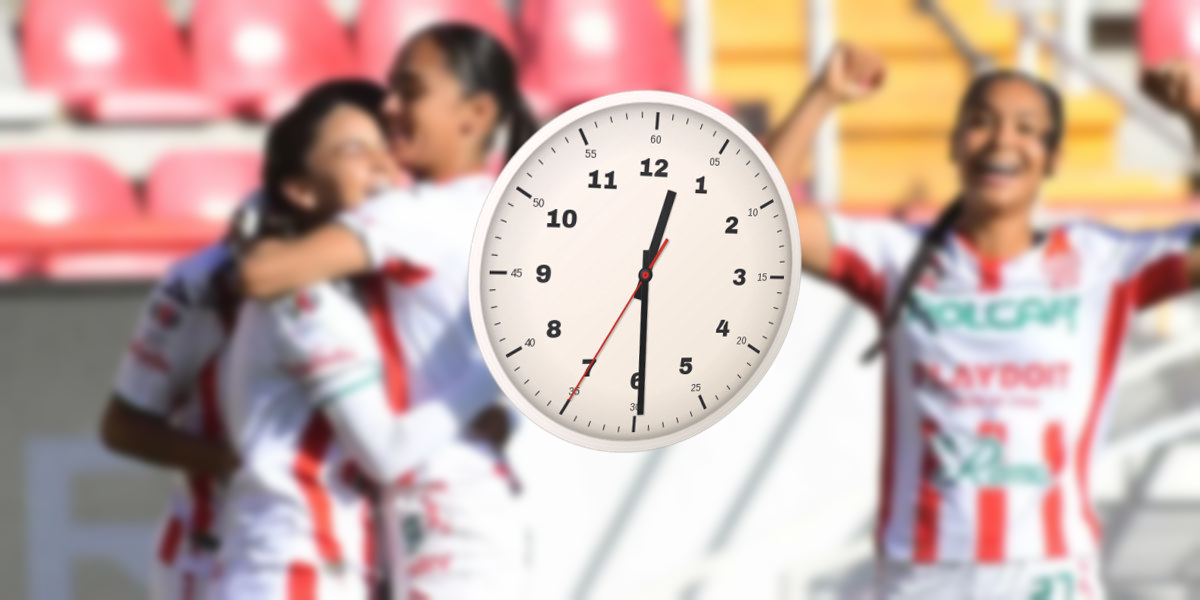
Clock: 12:29:35
